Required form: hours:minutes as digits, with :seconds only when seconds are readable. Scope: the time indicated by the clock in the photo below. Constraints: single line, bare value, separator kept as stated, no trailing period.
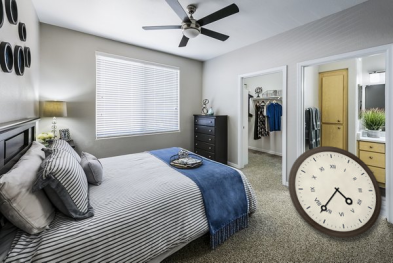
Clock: 4:37
